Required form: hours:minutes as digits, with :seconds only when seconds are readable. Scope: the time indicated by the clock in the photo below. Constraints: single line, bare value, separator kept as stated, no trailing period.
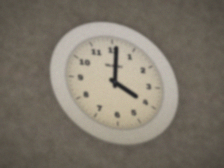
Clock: 4:01
